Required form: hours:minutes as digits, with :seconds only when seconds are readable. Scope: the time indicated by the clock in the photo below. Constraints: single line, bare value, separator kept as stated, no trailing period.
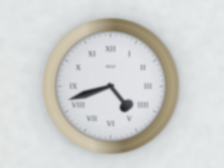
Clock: 4:42
